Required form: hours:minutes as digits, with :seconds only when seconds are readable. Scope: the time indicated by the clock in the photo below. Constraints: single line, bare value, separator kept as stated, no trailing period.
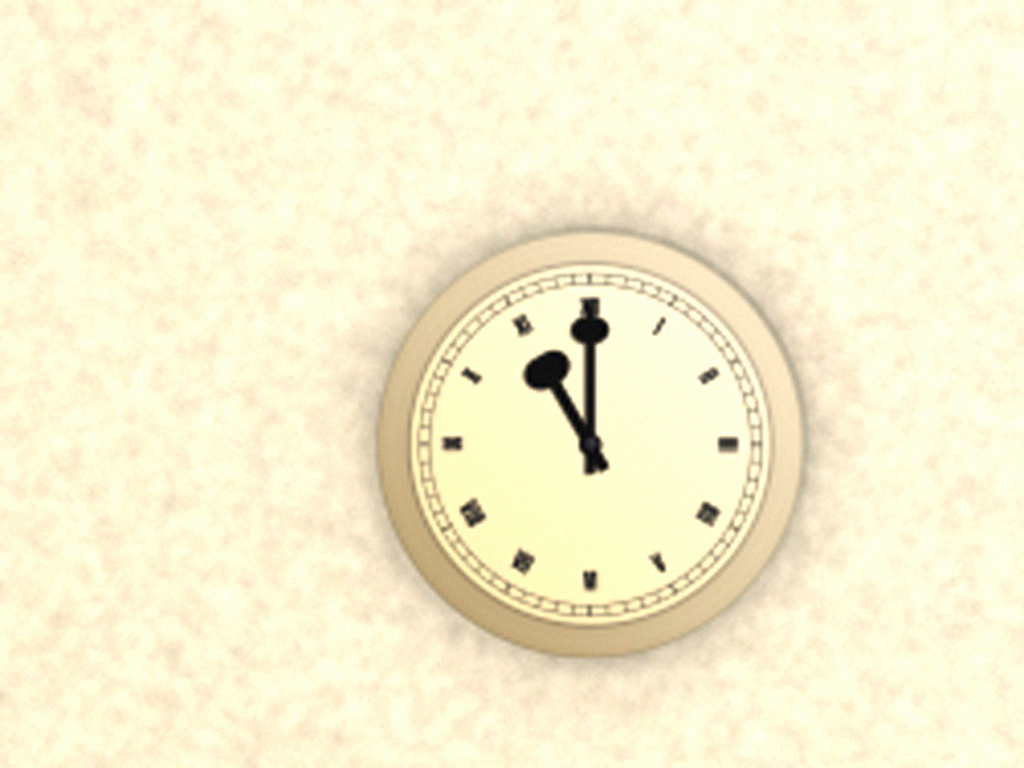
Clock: 11:00
